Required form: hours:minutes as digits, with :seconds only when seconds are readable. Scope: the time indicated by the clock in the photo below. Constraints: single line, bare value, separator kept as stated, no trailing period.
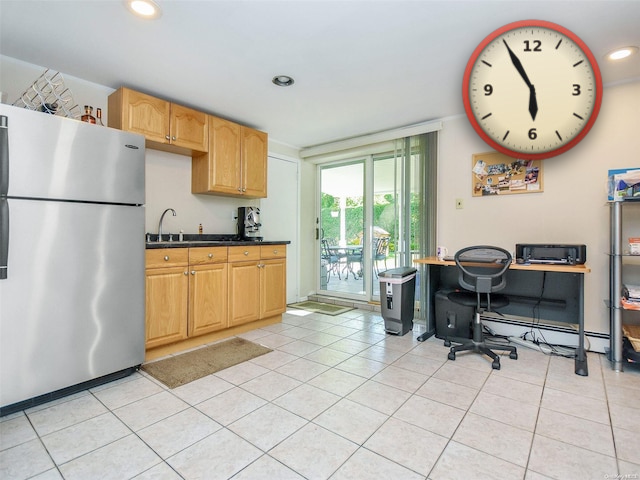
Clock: 5:55
